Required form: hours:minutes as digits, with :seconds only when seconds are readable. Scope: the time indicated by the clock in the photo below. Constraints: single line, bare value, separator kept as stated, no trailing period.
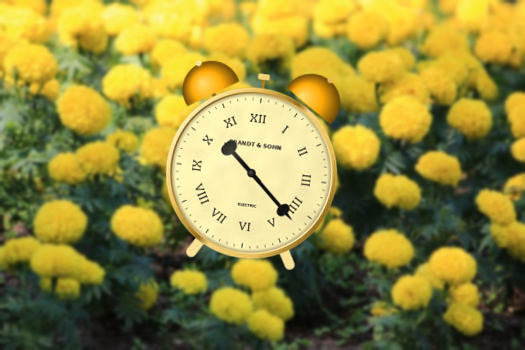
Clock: 10:22
